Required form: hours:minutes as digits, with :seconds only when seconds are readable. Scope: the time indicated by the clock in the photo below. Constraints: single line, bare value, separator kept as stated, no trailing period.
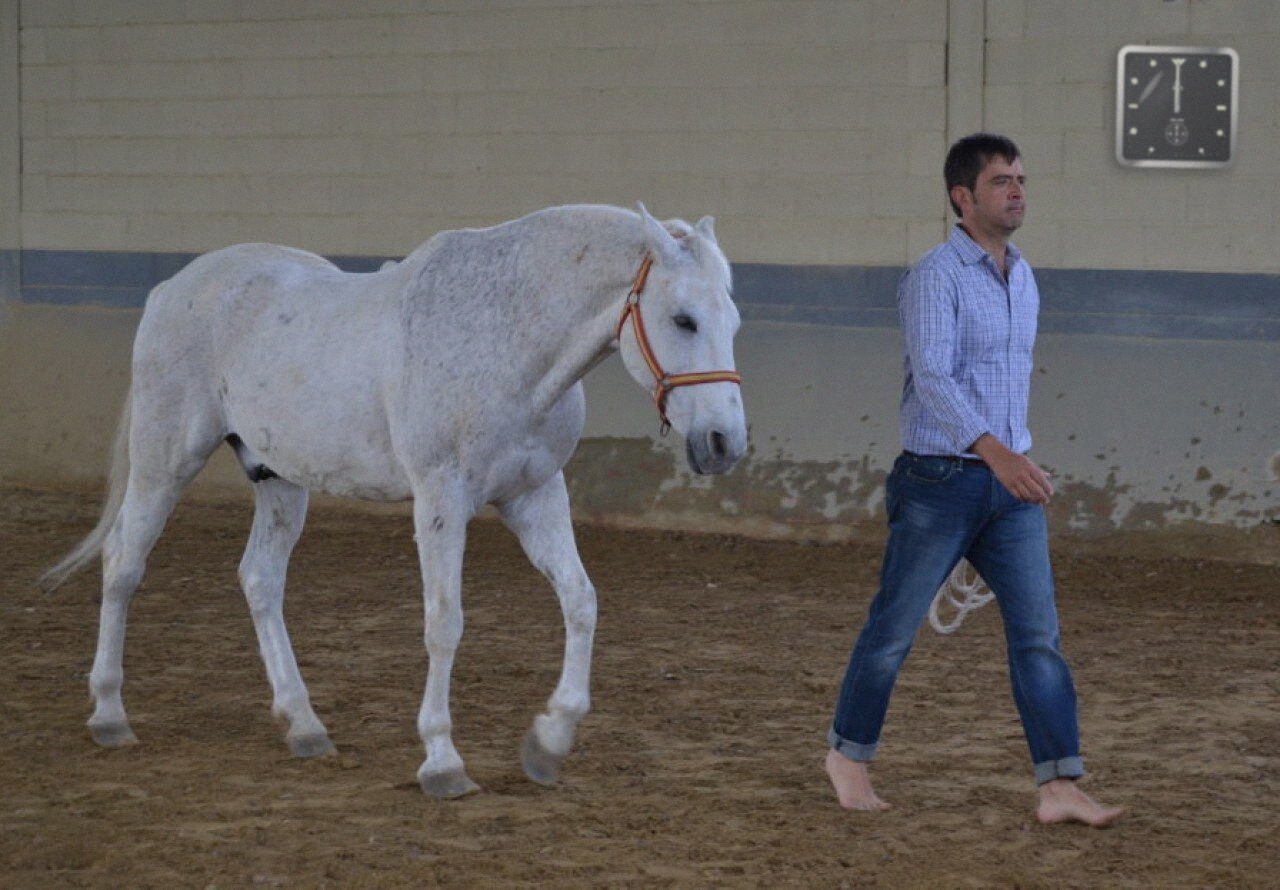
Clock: 12:00
